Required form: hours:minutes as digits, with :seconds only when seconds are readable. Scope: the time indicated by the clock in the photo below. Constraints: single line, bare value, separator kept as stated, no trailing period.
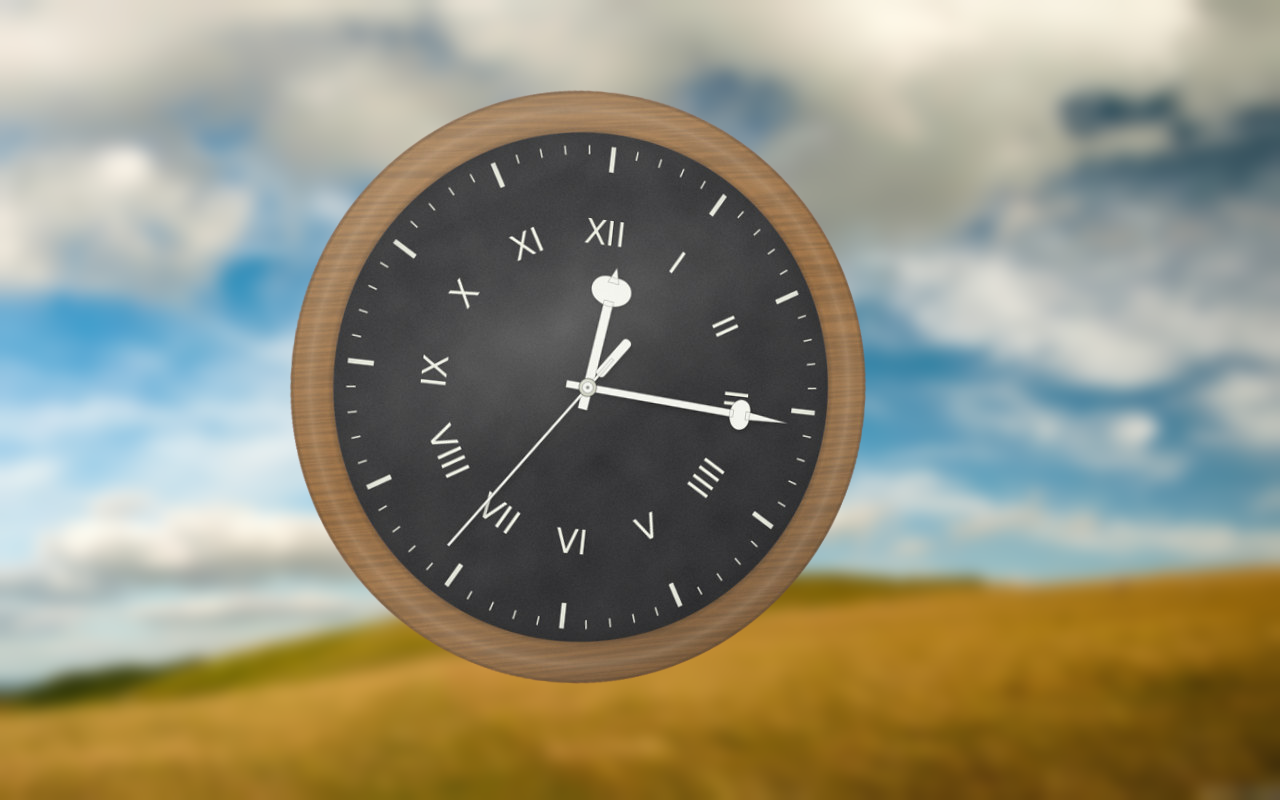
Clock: 12:15:36
